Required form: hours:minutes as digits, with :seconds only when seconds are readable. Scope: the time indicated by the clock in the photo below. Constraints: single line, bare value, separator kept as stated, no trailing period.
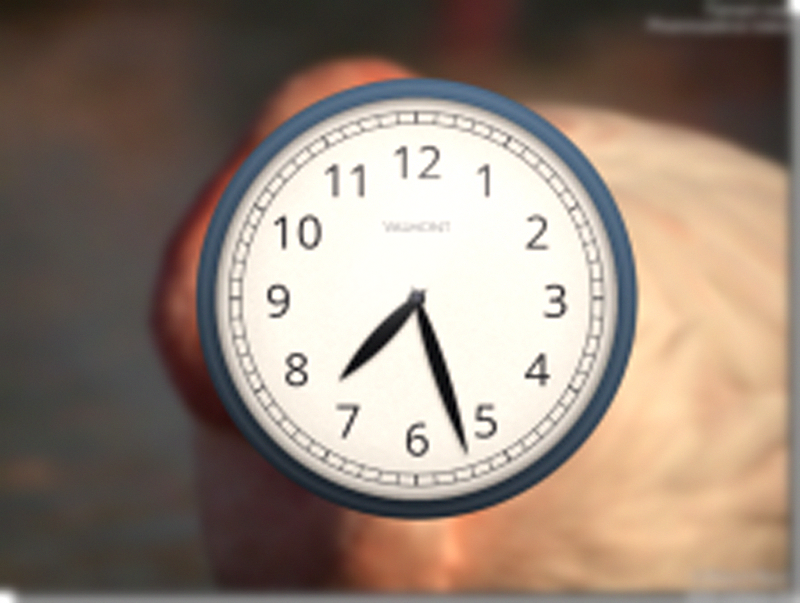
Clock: 7:27
